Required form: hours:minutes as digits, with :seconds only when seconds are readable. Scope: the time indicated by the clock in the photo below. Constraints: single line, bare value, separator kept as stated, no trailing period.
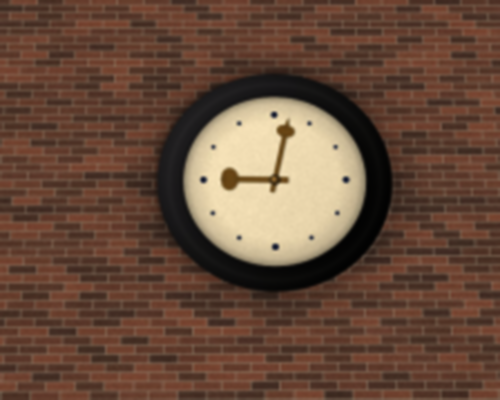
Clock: 9:02
